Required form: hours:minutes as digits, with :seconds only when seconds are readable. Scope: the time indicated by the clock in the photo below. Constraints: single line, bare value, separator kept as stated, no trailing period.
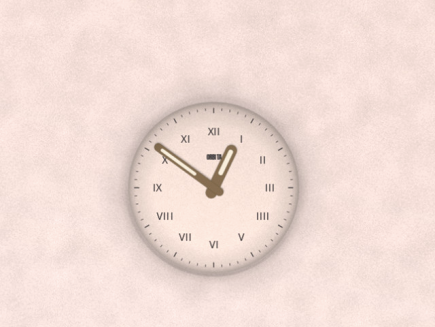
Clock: 12:51
